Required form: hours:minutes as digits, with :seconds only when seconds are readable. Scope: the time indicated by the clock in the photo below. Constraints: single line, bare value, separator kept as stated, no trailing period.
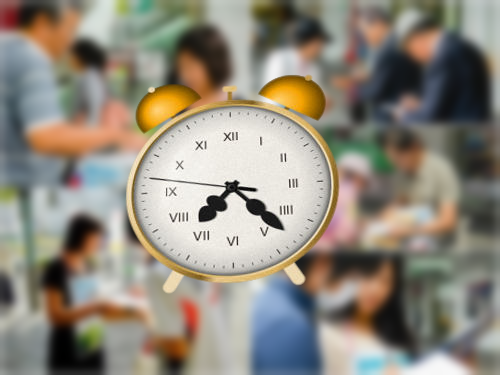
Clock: 7:22:47
